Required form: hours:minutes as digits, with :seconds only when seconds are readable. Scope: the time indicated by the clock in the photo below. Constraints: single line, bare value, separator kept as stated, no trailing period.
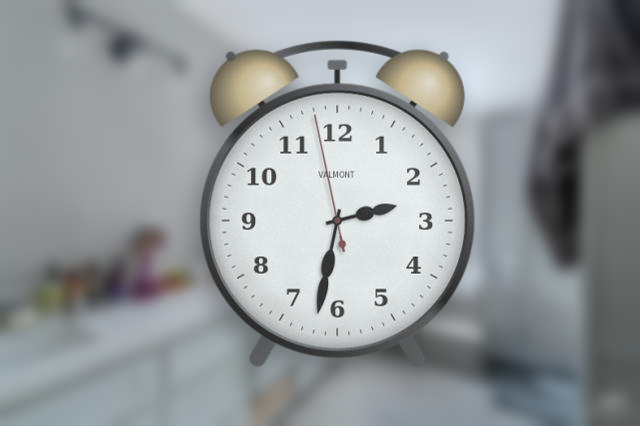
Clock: 2:31:58
